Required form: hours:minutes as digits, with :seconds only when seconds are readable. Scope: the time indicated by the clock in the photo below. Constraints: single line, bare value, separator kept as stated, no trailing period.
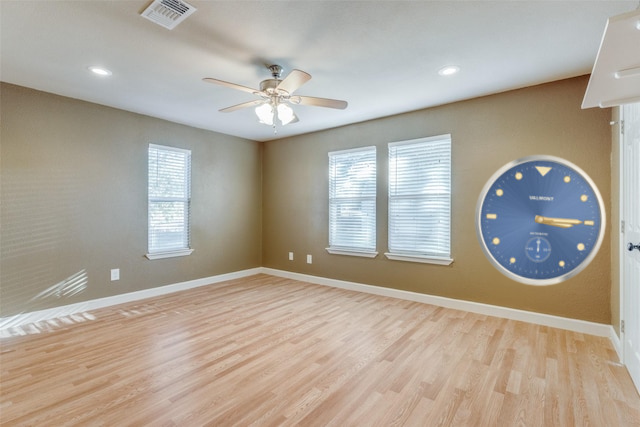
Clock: 3:15
